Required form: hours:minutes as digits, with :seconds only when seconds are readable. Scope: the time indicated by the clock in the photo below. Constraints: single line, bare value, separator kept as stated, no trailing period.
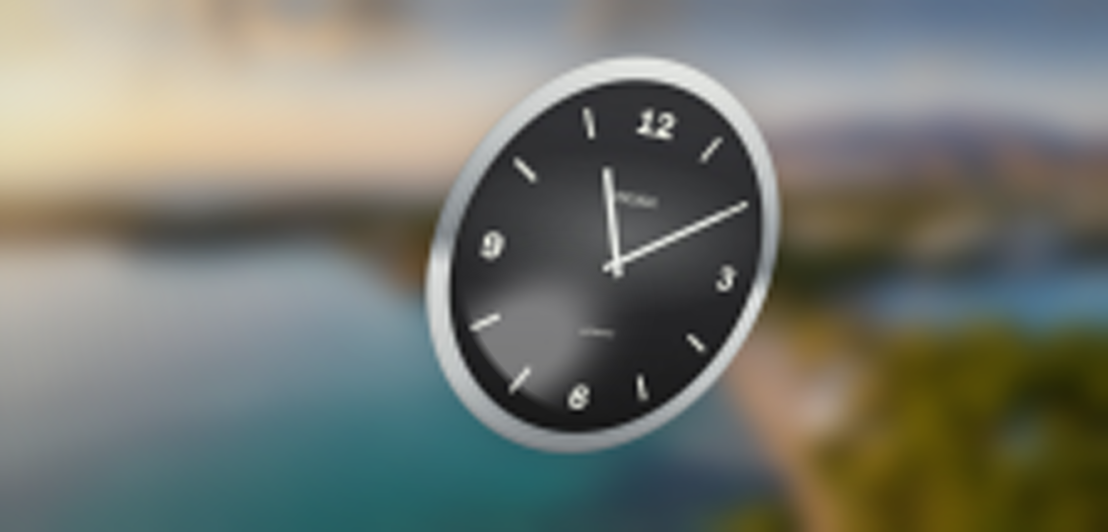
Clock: 11:10
